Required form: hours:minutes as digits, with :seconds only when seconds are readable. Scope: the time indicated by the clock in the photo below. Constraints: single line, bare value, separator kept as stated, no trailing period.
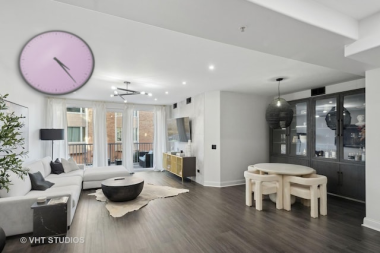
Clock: 4:24
